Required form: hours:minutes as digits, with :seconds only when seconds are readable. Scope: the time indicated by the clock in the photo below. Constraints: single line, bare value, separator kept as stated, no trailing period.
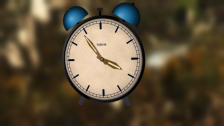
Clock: 3:54
